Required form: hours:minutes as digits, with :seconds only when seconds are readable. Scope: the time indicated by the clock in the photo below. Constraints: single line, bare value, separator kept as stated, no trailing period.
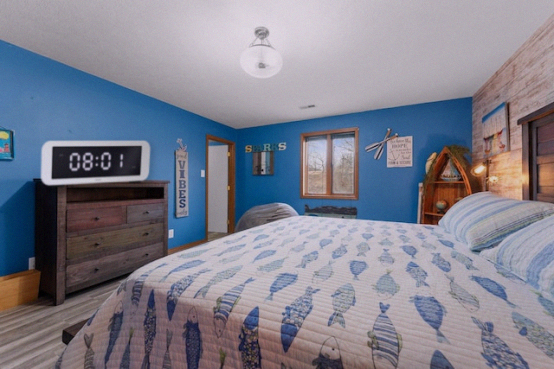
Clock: 8:01
